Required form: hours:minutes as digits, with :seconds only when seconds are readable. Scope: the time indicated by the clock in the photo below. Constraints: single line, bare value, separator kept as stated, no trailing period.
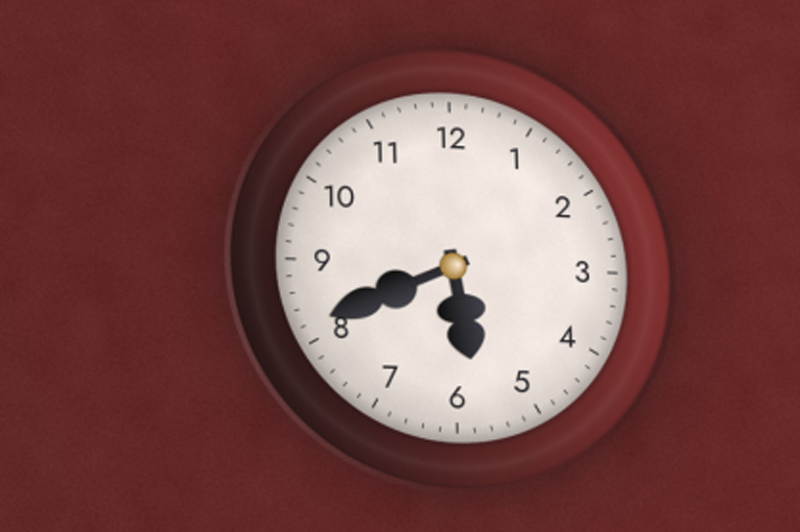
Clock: 5:41
